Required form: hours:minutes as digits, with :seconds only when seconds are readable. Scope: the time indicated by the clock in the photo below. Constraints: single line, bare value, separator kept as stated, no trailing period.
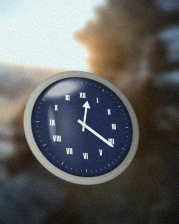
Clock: 12:21
